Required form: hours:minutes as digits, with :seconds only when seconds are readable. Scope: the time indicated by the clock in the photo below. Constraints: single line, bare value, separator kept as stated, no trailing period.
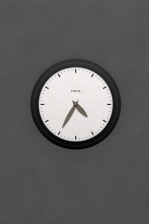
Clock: 4:35
